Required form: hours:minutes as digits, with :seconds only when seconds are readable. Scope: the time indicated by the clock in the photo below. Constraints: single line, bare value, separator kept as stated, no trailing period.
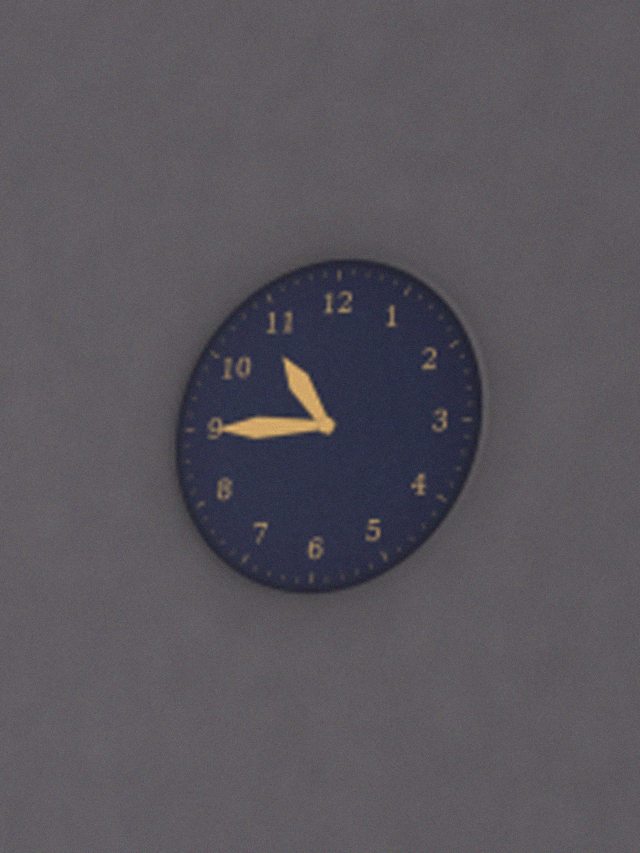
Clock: 10:45
